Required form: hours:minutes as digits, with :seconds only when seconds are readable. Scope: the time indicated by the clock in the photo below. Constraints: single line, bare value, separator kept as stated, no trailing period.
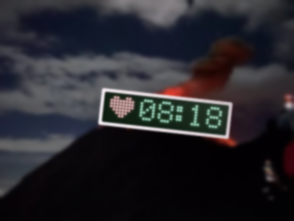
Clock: 8:18
